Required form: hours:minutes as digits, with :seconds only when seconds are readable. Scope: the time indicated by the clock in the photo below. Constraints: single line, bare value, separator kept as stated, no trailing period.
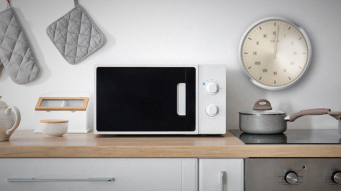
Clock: 12:01
